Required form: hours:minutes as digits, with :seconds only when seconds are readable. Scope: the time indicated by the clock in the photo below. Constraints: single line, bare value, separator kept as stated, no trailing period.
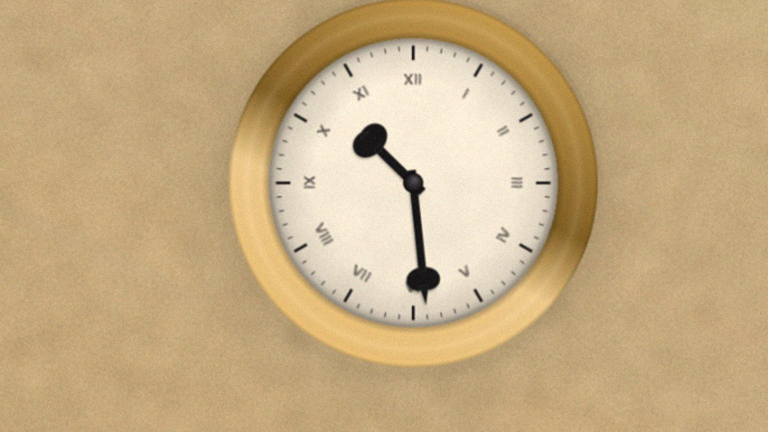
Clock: 10:29
